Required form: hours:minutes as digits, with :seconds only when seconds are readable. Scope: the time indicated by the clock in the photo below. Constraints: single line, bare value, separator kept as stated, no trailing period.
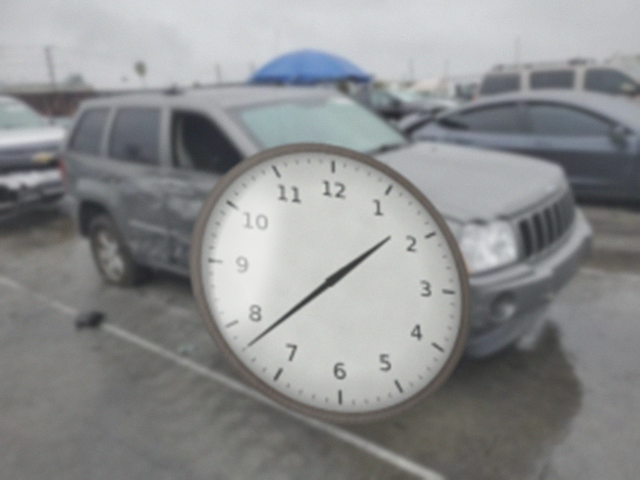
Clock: 1:38
